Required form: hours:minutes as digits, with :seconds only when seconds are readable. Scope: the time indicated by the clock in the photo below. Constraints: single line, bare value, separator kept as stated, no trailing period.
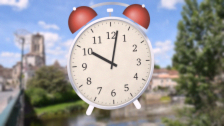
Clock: 10:02
